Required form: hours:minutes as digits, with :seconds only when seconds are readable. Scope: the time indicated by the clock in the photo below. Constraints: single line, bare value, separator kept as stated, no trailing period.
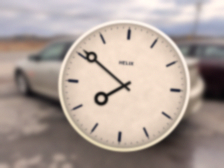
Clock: 7:51
